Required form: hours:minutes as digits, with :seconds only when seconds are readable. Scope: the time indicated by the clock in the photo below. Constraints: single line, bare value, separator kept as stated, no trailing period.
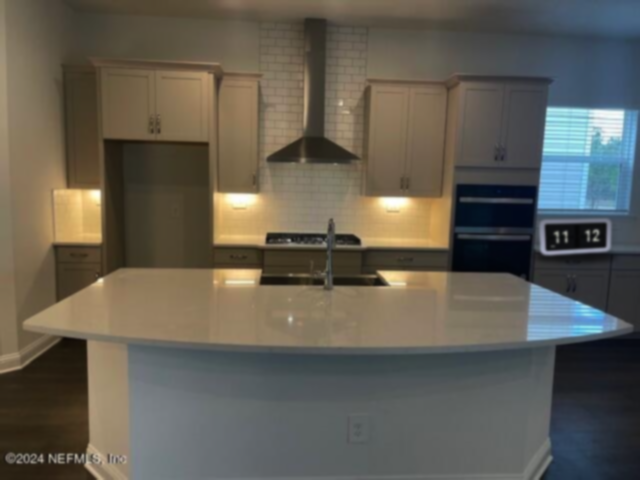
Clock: 11:12
